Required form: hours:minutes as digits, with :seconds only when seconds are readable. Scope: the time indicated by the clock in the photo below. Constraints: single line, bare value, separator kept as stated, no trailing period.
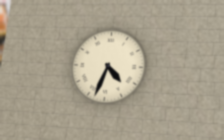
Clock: 4:33
